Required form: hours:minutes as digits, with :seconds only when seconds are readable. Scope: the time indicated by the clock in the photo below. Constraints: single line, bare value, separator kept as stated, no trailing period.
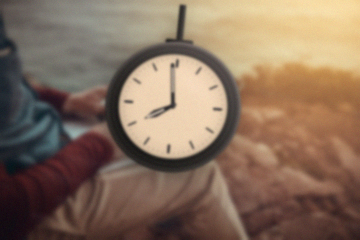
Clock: 7:59
